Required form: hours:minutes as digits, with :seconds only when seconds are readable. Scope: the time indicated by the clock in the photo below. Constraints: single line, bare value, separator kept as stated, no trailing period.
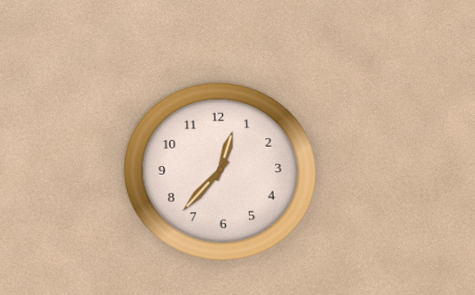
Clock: 12:37
